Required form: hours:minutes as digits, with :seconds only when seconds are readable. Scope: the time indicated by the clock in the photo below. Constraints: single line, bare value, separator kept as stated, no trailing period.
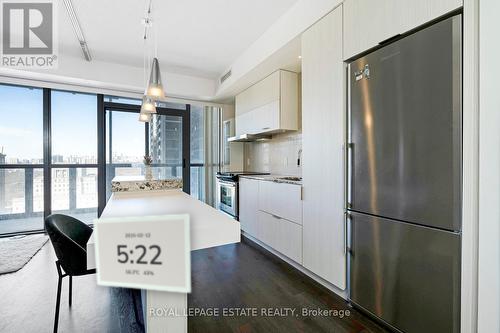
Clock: 5:22
